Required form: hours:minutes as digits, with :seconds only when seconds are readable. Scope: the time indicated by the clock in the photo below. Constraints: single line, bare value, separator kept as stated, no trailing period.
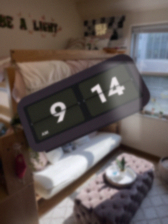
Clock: 9:14
